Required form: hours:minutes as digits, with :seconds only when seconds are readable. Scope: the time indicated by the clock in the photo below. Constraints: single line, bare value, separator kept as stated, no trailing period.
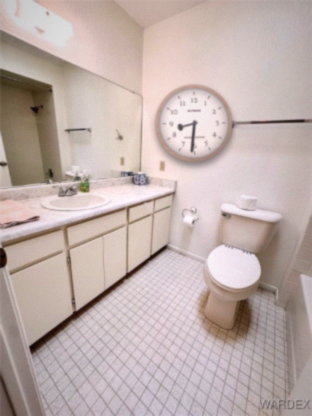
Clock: 8:31
